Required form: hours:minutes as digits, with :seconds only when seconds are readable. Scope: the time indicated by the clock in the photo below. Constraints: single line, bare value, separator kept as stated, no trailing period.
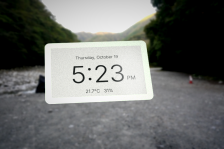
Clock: 5:23
